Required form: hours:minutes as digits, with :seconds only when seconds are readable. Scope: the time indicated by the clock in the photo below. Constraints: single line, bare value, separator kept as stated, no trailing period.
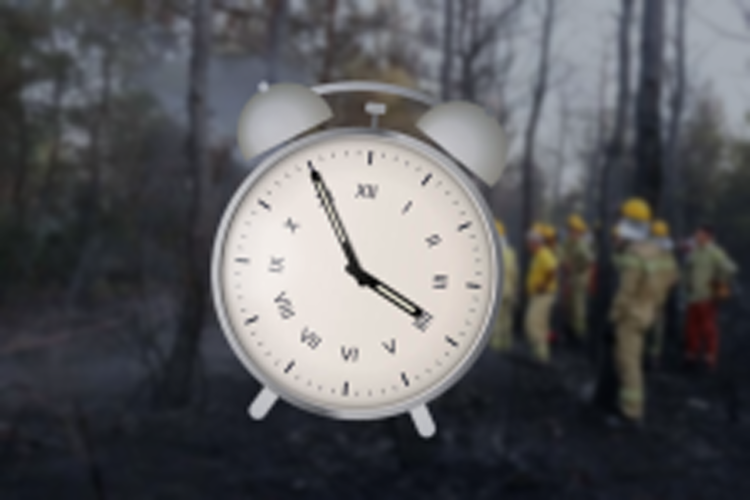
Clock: 3:55
